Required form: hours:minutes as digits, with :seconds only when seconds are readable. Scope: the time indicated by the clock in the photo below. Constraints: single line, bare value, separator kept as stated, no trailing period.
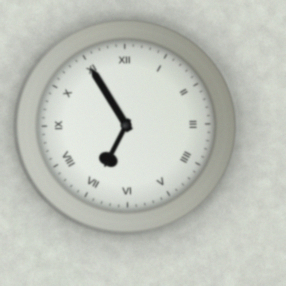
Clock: 6:55
